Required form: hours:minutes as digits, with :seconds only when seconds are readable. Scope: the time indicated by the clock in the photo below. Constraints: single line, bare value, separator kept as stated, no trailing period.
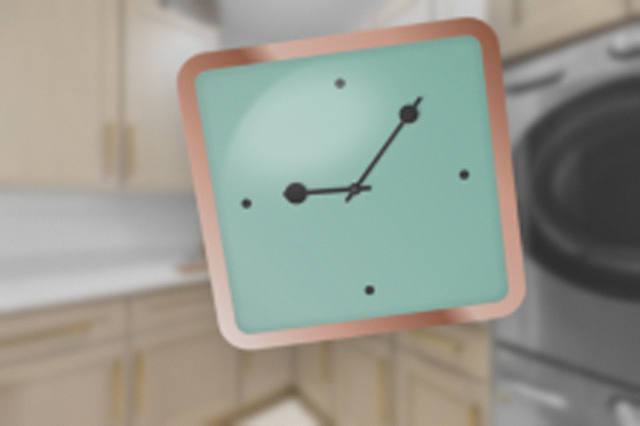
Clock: 9:07
